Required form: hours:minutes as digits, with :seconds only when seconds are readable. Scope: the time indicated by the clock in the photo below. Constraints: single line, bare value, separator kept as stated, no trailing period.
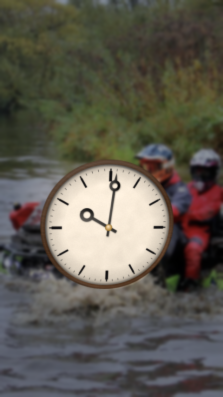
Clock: 10:01
